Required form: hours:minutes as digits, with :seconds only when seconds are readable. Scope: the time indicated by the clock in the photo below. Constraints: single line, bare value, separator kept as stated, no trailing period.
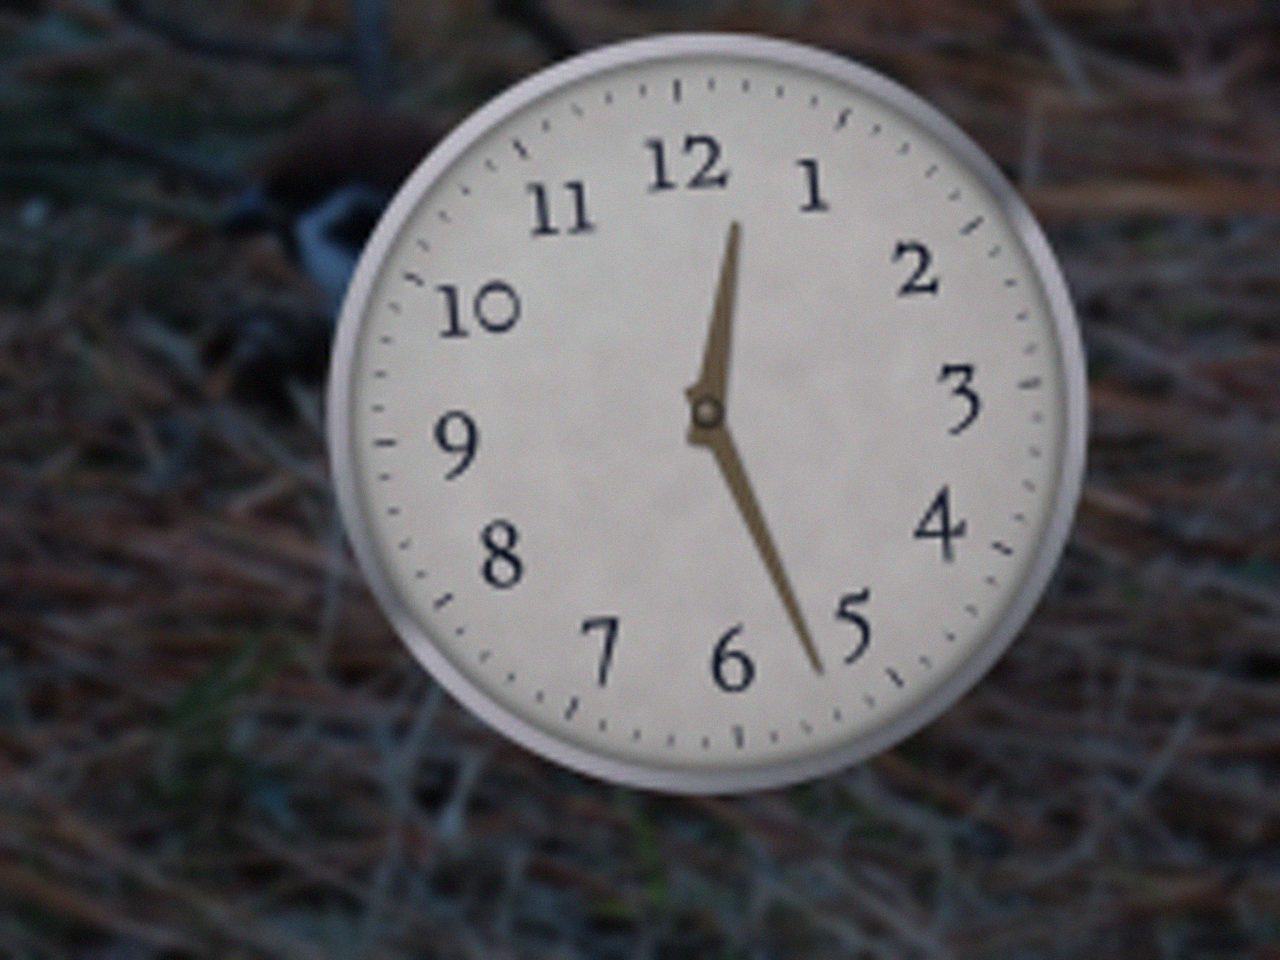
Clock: 12:27
